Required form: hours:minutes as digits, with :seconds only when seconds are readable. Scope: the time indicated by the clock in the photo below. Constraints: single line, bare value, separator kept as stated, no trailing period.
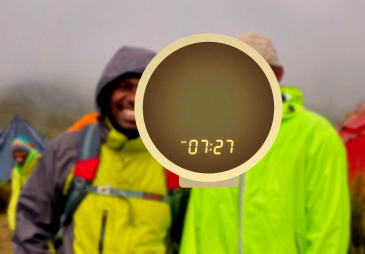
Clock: 7:27
